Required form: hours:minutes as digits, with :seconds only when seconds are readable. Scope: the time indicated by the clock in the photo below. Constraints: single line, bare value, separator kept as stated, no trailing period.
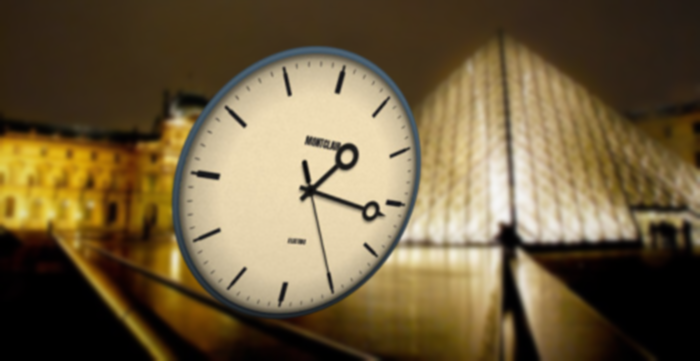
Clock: 1:16:25
